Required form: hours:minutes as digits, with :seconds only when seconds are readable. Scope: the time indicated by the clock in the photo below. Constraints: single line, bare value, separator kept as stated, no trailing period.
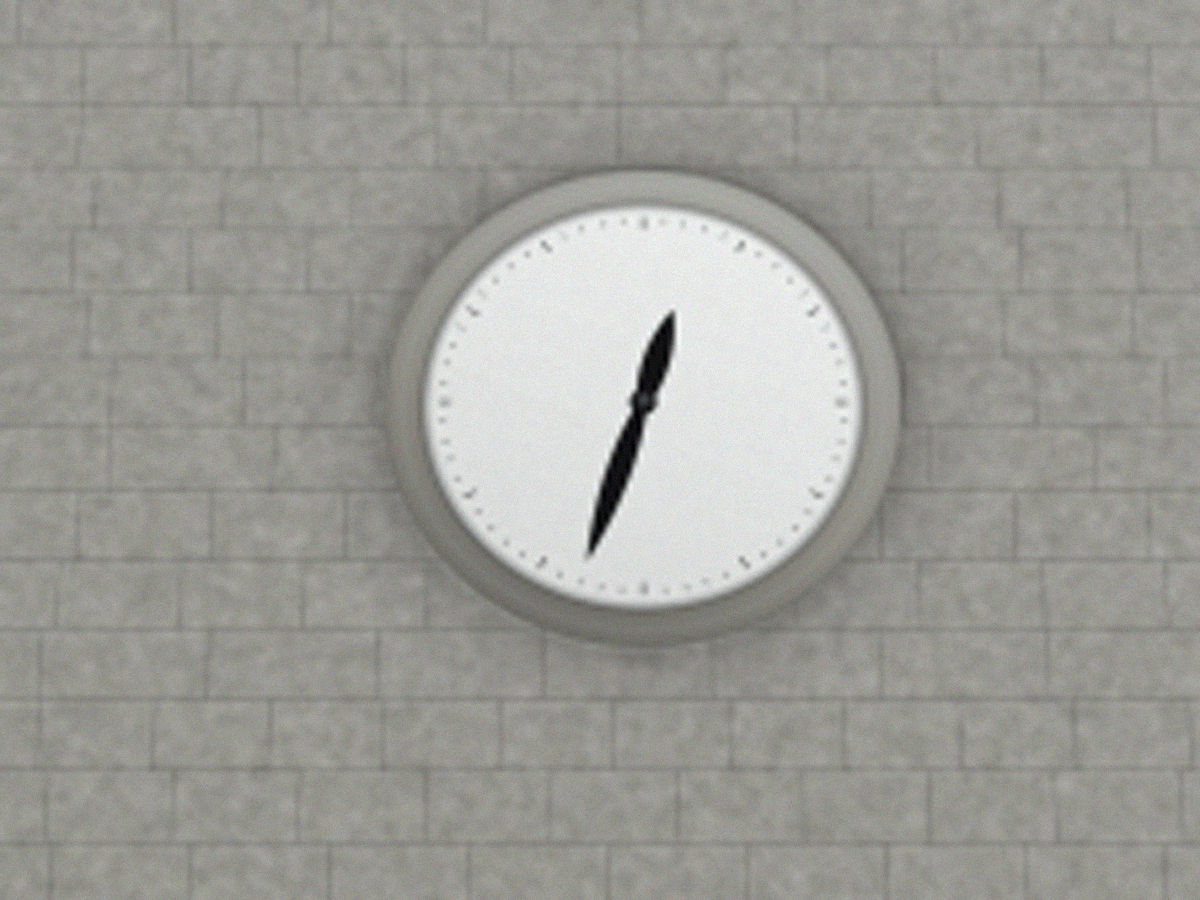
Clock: 12:33
